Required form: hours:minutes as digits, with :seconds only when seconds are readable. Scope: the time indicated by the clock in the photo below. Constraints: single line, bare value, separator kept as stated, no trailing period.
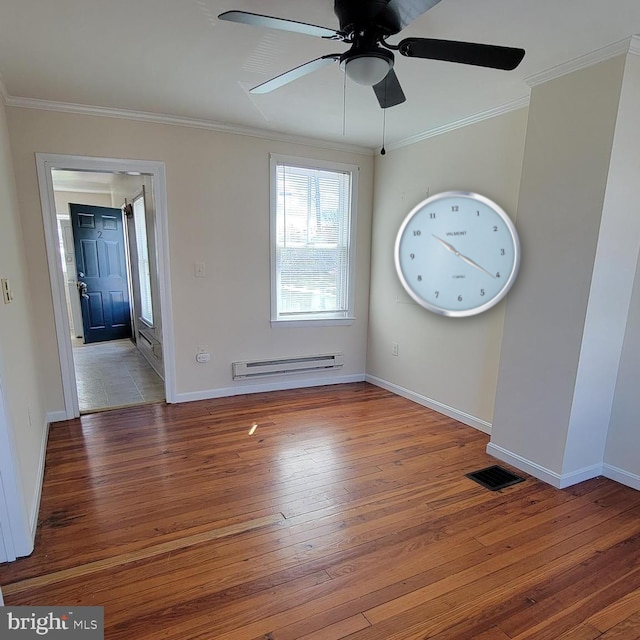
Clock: 10:21
